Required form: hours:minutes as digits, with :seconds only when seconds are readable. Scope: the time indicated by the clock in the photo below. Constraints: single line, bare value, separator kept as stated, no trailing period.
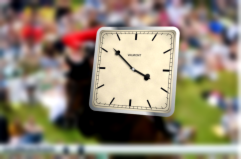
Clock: 3:52
